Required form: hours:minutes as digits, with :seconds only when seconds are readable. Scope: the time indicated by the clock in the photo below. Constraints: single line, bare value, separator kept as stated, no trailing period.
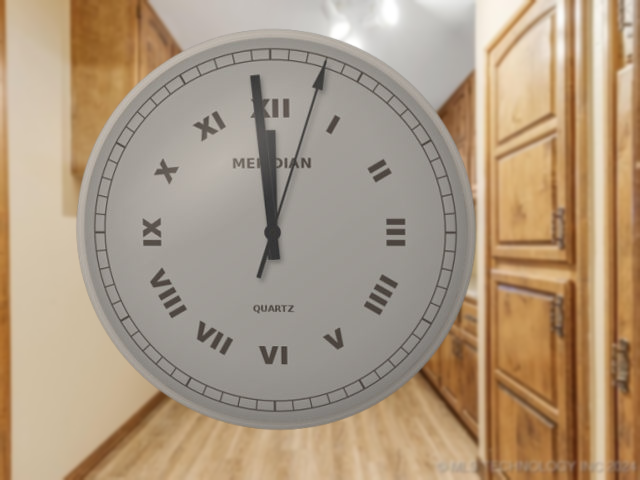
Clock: 11:59:03
